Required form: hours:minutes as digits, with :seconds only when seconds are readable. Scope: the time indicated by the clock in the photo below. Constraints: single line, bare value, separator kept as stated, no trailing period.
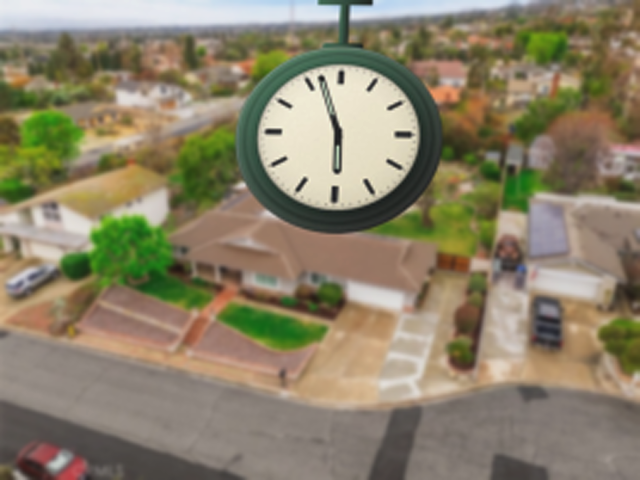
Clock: 5:57
